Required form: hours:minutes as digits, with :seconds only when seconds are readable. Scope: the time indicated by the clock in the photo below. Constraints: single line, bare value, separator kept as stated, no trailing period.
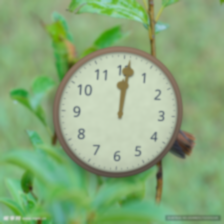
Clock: 12:01
